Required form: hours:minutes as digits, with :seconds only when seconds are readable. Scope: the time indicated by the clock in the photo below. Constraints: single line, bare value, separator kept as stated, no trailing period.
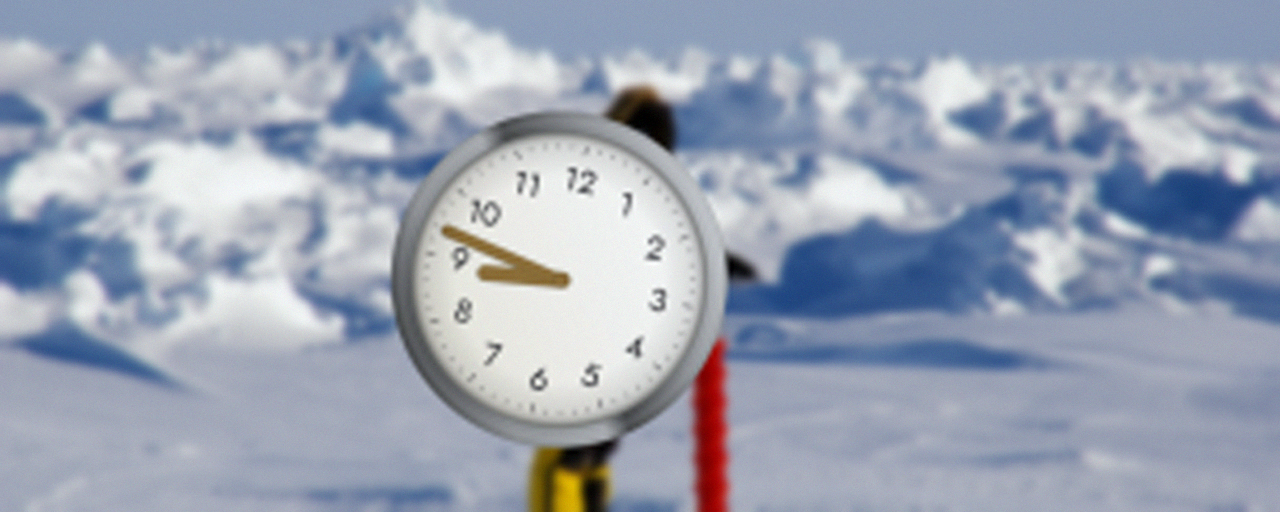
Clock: 8:47
